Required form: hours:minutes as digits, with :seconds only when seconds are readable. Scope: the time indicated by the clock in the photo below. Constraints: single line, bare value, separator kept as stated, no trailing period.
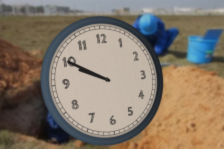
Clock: 9:50
